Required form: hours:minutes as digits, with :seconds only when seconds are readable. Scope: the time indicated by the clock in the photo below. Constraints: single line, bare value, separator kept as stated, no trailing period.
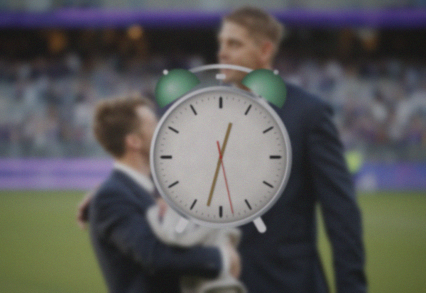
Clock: 12:32:28
